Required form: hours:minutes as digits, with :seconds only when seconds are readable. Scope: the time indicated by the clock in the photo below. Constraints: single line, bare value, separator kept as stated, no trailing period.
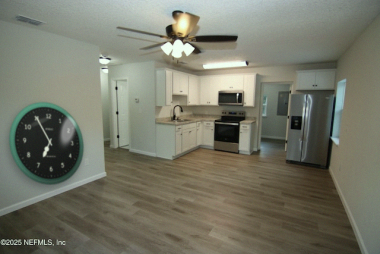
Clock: 6:55
